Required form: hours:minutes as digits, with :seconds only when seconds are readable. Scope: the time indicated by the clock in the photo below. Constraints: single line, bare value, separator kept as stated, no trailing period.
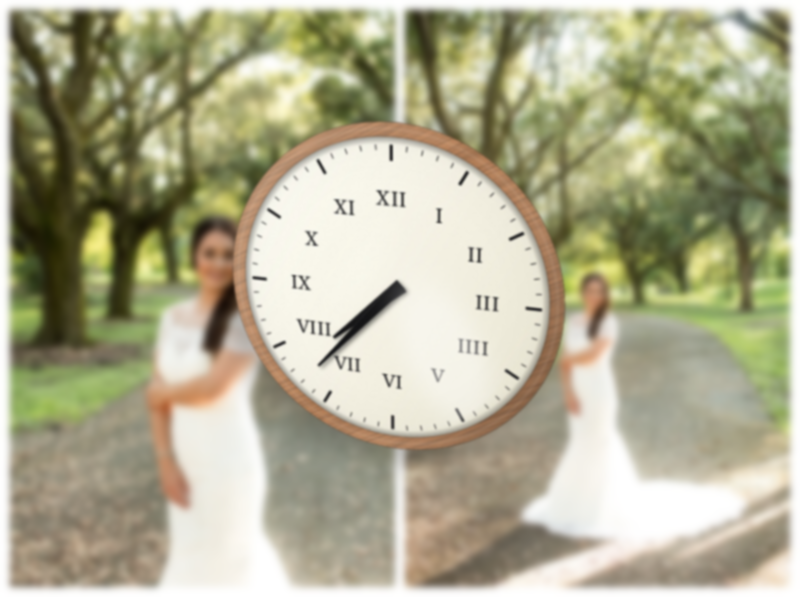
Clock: 7:37
